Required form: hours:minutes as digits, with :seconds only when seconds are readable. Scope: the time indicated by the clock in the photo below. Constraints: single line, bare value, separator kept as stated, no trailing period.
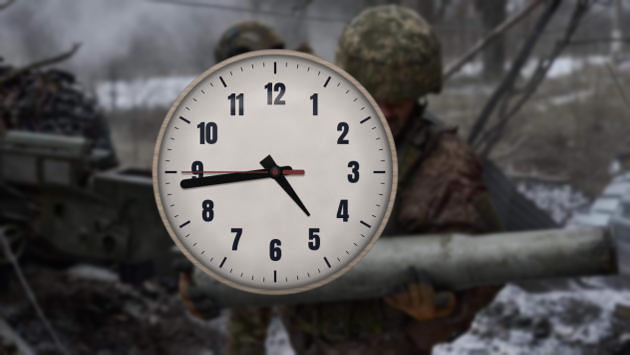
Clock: 4:43:45
